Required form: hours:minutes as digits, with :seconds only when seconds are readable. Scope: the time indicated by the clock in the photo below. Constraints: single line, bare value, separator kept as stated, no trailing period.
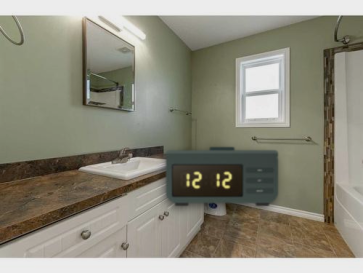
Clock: 12:12
